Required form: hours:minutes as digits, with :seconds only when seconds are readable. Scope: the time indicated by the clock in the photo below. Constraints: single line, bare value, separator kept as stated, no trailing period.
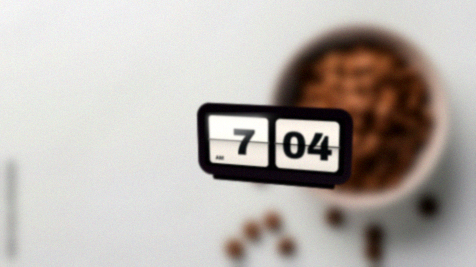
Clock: 7:04
